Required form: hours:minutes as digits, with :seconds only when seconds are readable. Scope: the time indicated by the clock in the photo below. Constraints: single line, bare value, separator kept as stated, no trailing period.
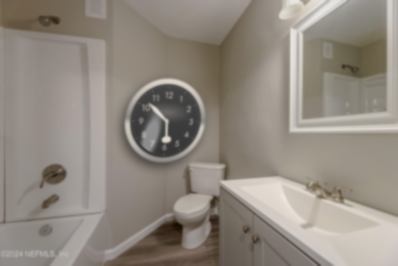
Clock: 5:52
